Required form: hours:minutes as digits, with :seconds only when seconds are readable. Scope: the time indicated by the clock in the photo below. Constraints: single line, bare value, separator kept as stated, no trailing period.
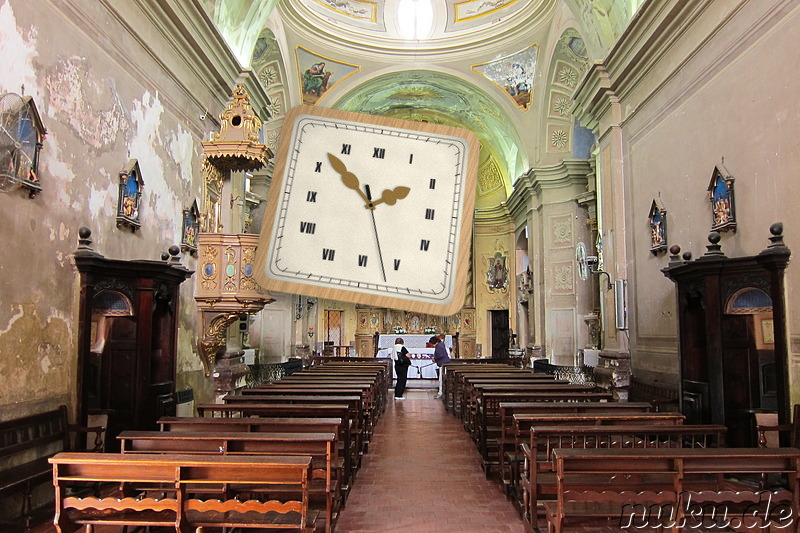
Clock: 1:52:27
